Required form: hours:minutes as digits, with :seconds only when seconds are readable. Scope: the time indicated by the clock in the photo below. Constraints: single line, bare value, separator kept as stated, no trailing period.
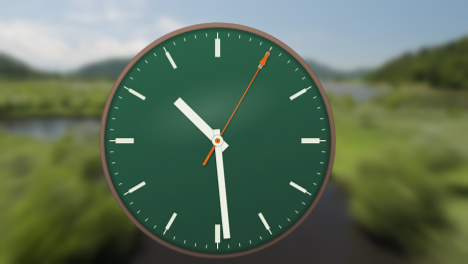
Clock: 10:29:05
